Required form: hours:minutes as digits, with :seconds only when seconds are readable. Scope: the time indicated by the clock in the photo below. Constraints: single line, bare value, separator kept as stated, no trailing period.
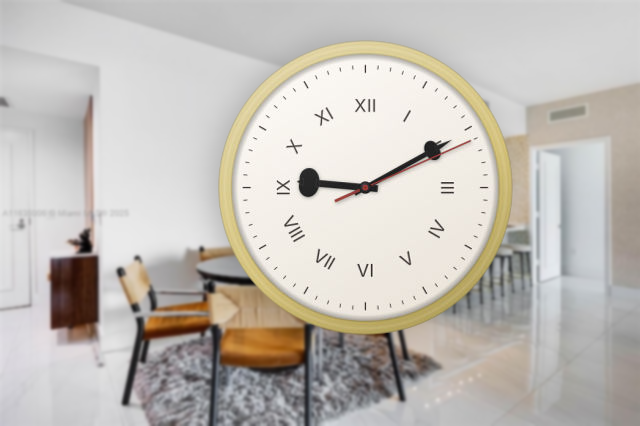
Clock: 9:10:11
